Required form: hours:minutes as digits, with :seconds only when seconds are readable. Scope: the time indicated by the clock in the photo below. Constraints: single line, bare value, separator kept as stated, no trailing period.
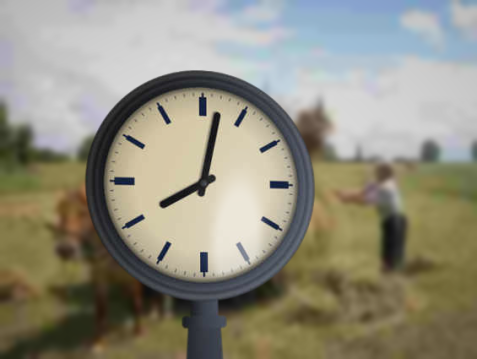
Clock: 8:02
